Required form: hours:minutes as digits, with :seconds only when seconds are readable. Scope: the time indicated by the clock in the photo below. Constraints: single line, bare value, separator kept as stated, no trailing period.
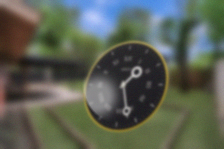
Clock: 1:27
